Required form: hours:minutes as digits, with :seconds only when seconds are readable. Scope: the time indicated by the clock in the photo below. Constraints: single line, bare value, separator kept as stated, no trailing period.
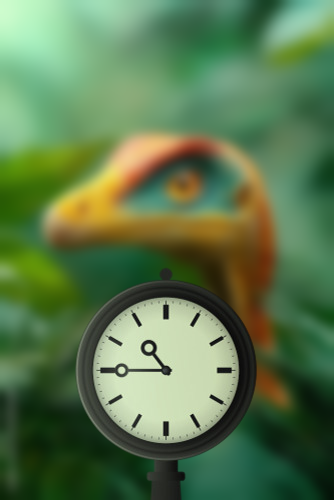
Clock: 10:45
